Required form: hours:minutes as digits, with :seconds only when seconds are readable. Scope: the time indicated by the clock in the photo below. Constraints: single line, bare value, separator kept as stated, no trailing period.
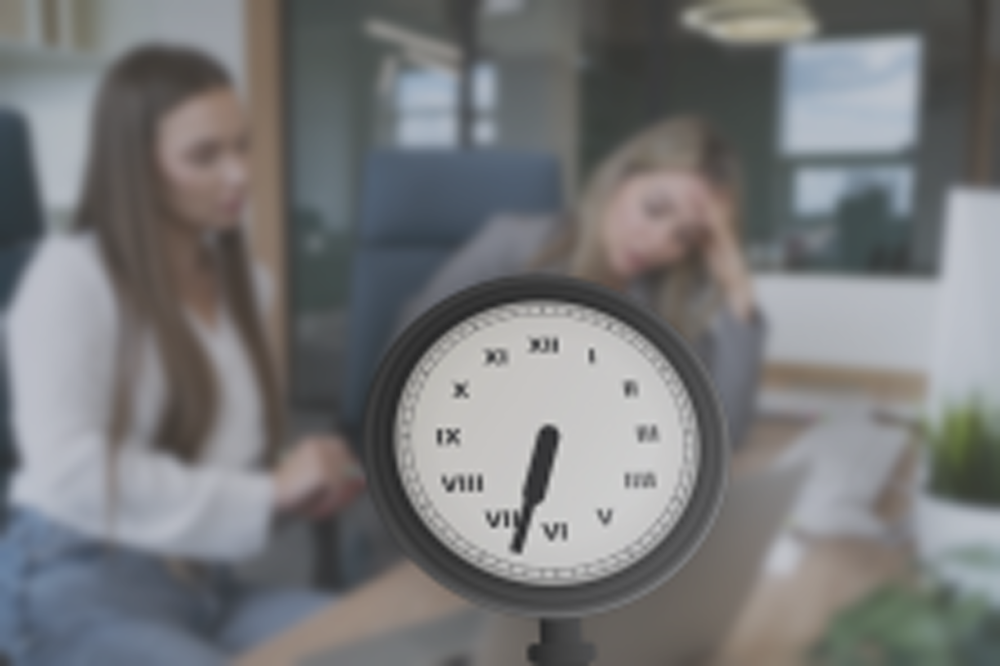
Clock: 6:33
